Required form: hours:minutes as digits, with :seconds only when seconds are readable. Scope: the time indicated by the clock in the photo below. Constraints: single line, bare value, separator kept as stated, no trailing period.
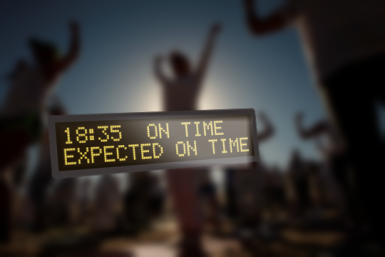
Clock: 18:35
